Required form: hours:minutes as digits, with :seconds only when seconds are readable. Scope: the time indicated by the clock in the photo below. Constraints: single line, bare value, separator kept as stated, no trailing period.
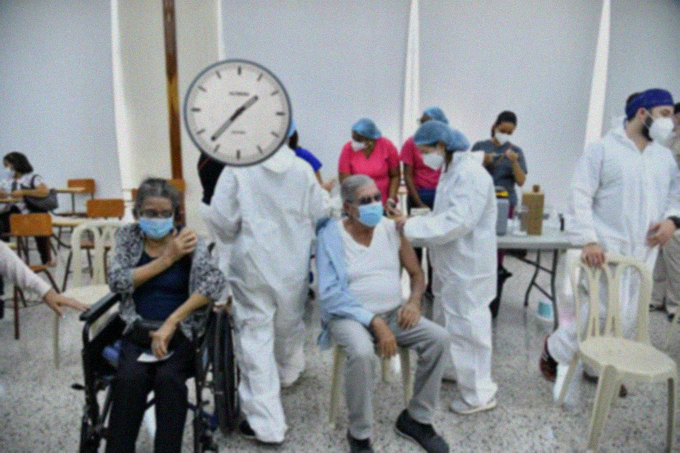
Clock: 1:37
